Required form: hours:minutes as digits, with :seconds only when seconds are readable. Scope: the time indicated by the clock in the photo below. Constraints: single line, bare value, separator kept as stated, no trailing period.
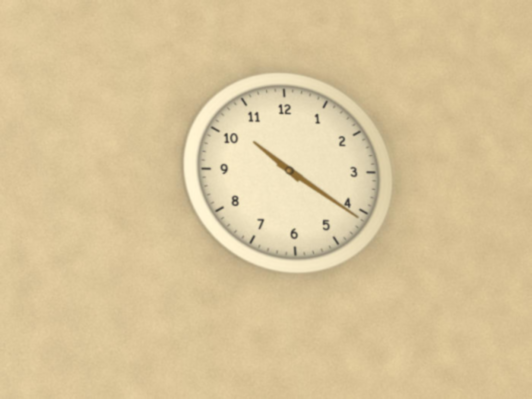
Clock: 10:21
